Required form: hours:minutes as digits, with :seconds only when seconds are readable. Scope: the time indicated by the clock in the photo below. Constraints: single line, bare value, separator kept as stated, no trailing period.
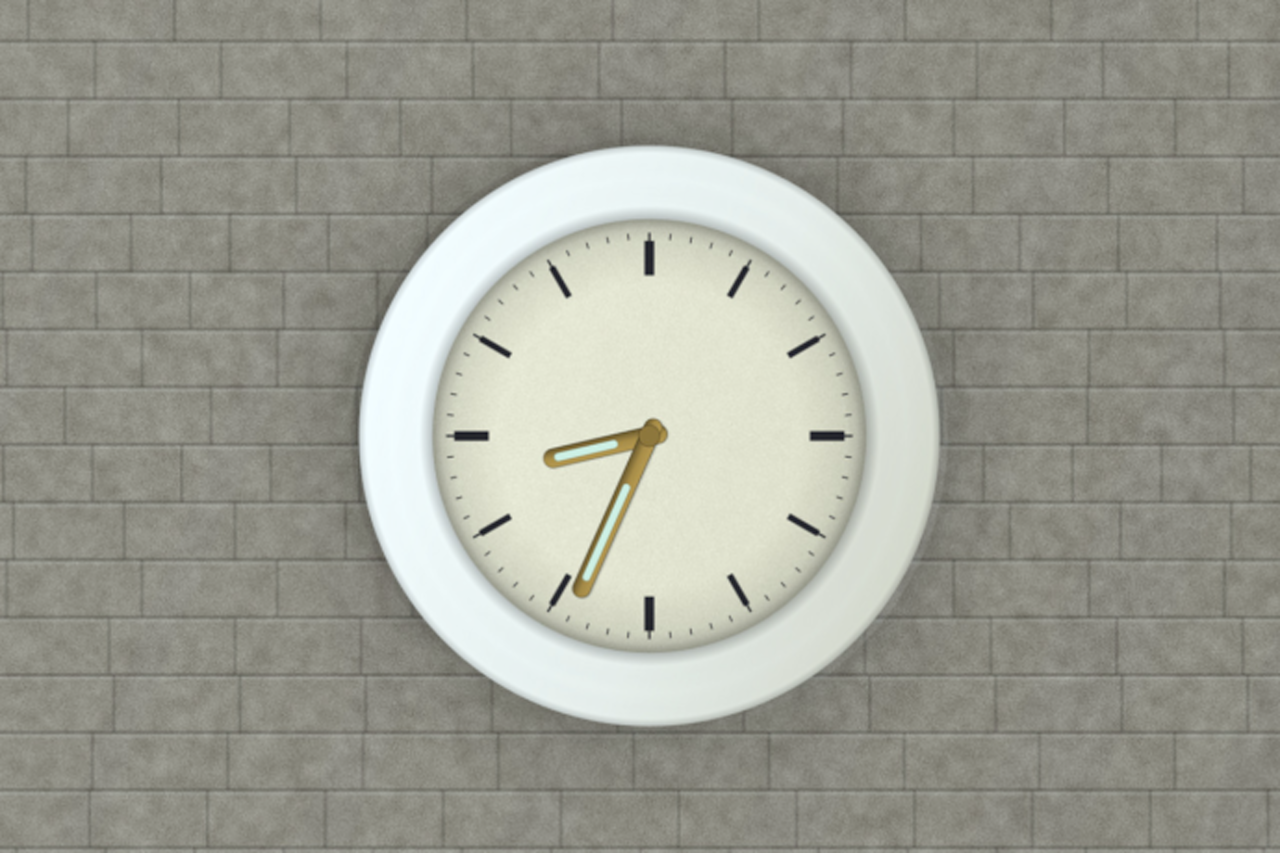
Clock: 8:34
